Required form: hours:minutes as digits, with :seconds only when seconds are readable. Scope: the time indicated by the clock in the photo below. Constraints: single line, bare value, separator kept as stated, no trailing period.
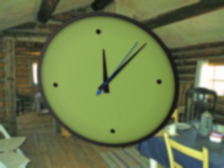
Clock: 12:08:07
